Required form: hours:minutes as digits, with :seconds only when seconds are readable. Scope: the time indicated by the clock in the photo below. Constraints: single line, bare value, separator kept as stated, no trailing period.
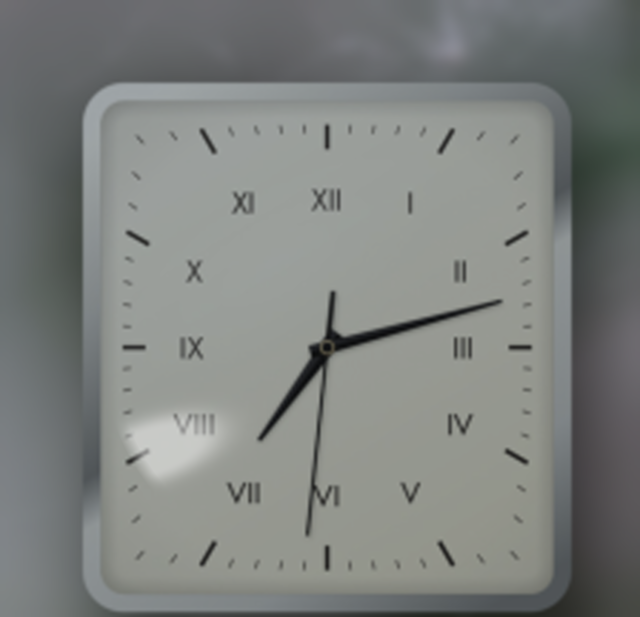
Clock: 7:12:31
